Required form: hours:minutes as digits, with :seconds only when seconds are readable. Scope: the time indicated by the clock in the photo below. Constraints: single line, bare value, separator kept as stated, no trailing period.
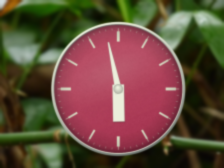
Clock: 5:58
